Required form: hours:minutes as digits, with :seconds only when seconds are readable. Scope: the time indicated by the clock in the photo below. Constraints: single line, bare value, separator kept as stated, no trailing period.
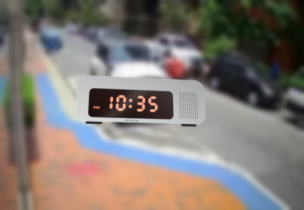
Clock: 10:35
